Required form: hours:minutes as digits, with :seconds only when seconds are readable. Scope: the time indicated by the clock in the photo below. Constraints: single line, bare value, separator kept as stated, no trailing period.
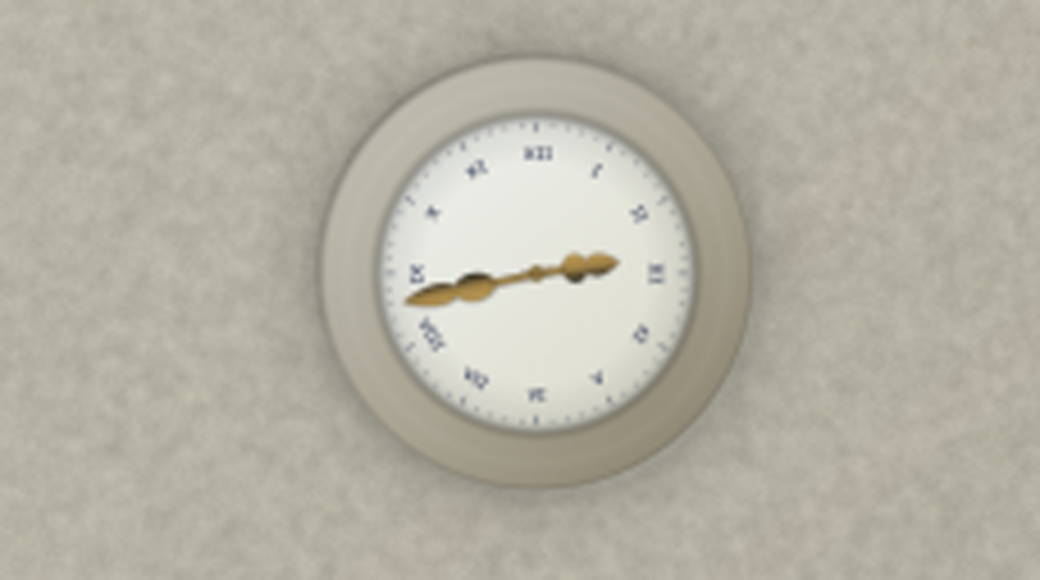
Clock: 2:43
